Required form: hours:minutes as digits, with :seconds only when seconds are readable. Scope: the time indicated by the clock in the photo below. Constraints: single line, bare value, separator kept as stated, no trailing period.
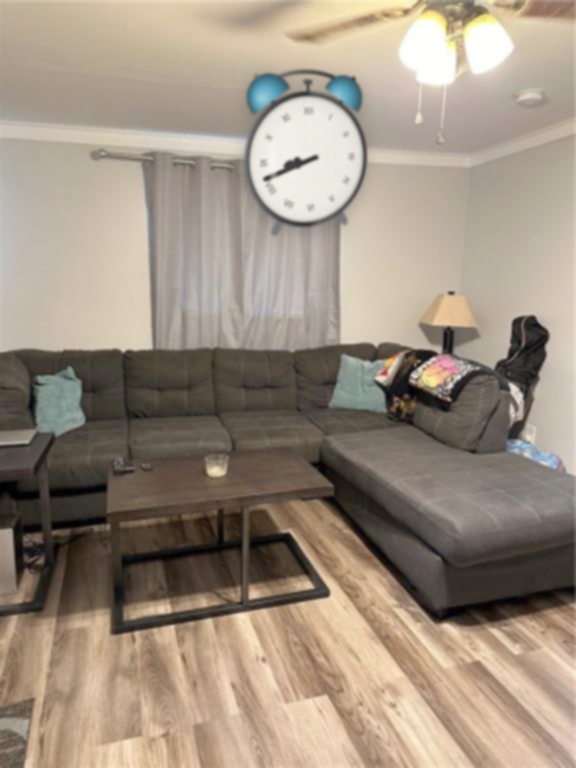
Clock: 8:42
